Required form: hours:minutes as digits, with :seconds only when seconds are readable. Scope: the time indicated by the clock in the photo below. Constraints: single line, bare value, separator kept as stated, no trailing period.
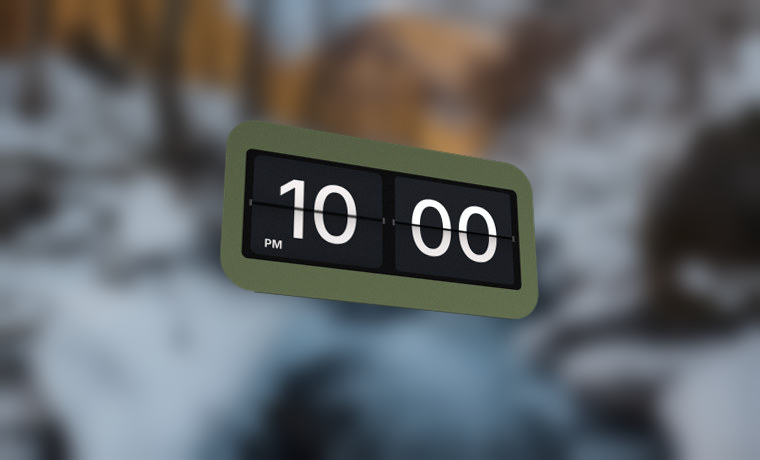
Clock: 10:00
